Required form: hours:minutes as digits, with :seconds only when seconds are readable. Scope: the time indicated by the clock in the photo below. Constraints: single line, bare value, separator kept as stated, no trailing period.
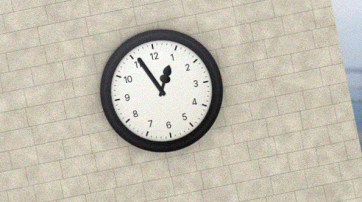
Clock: 12:56
